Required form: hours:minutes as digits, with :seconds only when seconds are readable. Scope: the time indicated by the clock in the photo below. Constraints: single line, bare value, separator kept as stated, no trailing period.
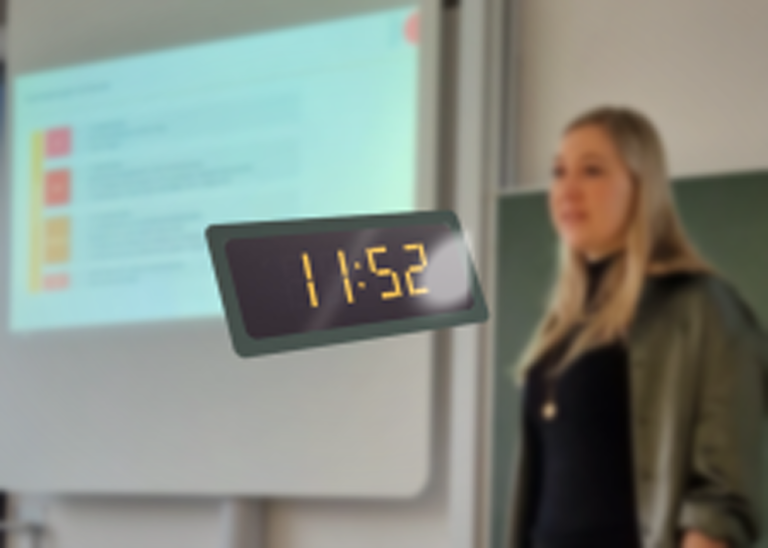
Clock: 11:52
